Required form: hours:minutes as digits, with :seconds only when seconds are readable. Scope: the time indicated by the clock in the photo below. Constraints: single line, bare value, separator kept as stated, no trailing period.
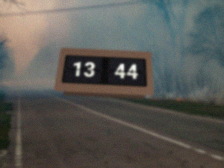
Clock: 13:44
